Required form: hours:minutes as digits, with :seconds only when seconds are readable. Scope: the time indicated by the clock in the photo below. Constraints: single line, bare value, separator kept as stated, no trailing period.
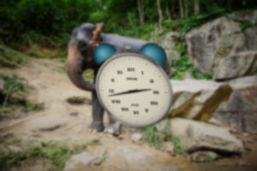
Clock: 2:43
